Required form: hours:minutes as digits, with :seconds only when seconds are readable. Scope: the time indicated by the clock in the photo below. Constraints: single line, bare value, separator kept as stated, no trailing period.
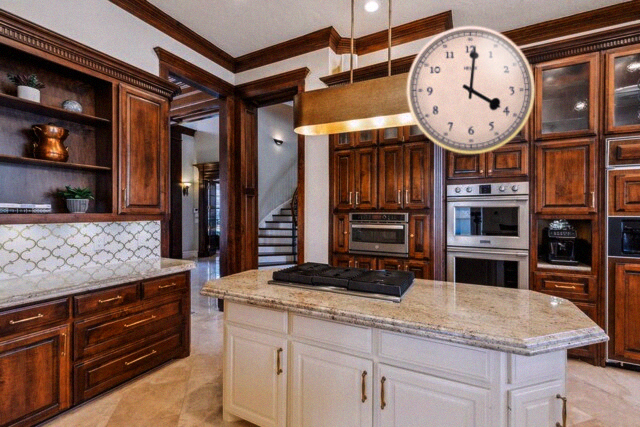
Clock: 4:01
